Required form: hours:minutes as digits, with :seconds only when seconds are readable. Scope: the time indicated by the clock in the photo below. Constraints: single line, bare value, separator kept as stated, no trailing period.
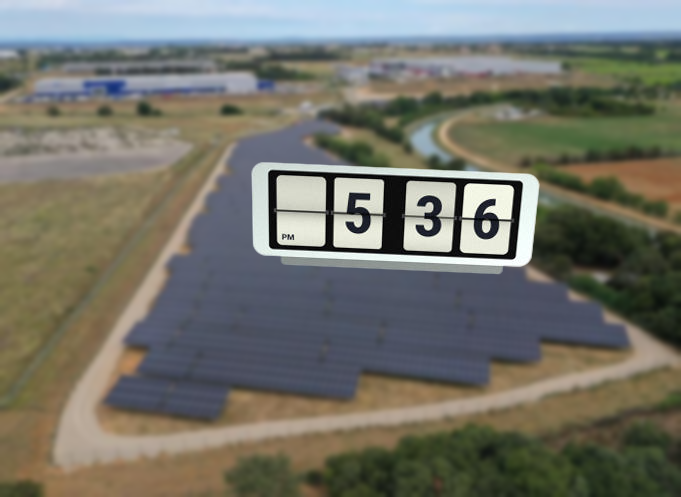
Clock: 5:36
